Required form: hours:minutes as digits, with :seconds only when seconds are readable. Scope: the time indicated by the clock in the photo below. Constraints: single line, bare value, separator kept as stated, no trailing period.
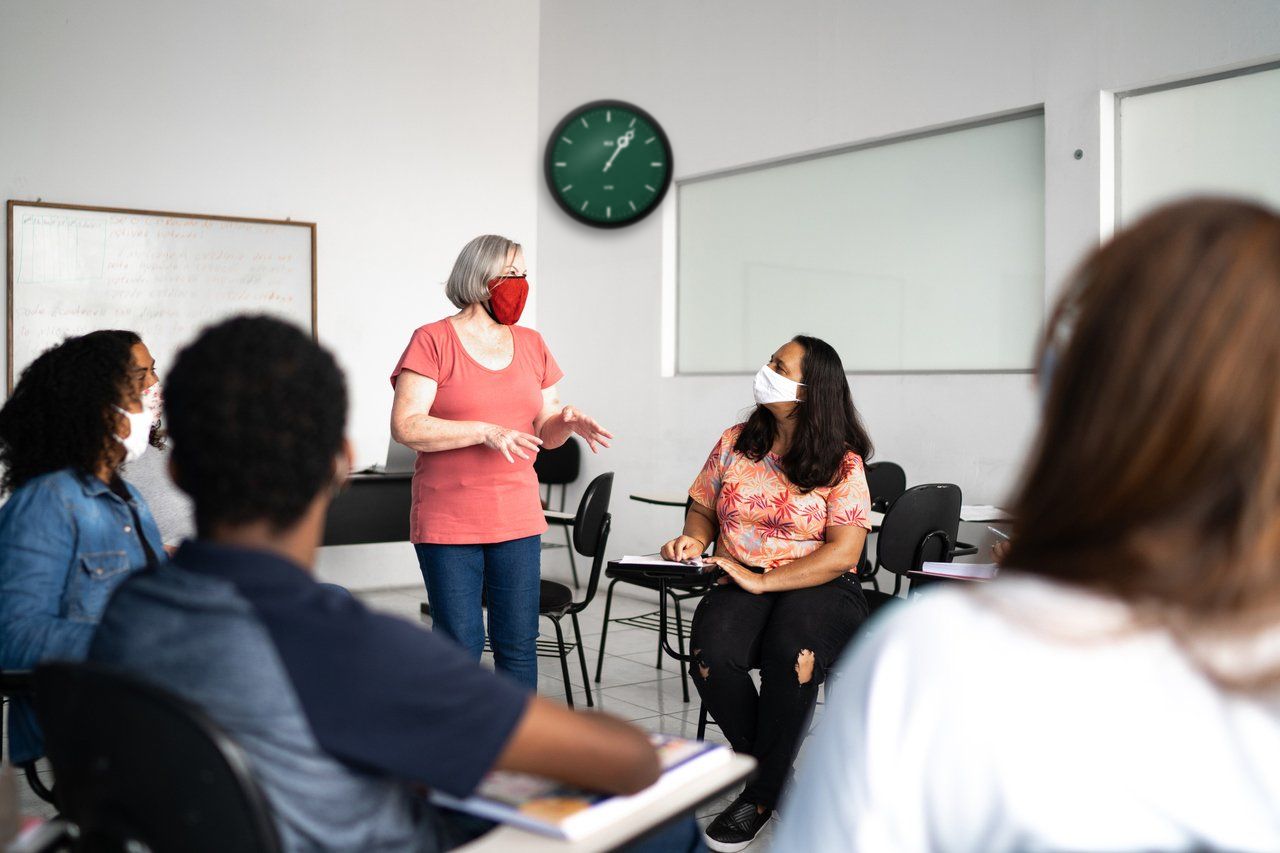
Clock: 1:06
